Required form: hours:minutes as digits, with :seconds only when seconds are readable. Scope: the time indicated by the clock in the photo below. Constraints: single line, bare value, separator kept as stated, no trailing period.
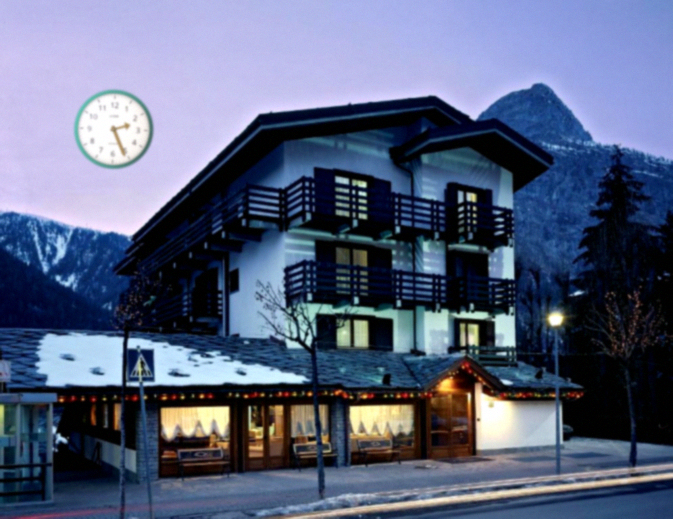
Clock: 2:26
